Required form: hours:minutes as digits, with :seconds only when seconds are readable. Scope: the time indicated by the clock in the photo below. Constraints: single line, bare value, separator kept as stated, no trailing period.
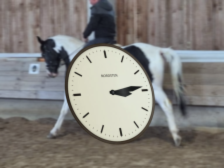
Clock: 3:14
